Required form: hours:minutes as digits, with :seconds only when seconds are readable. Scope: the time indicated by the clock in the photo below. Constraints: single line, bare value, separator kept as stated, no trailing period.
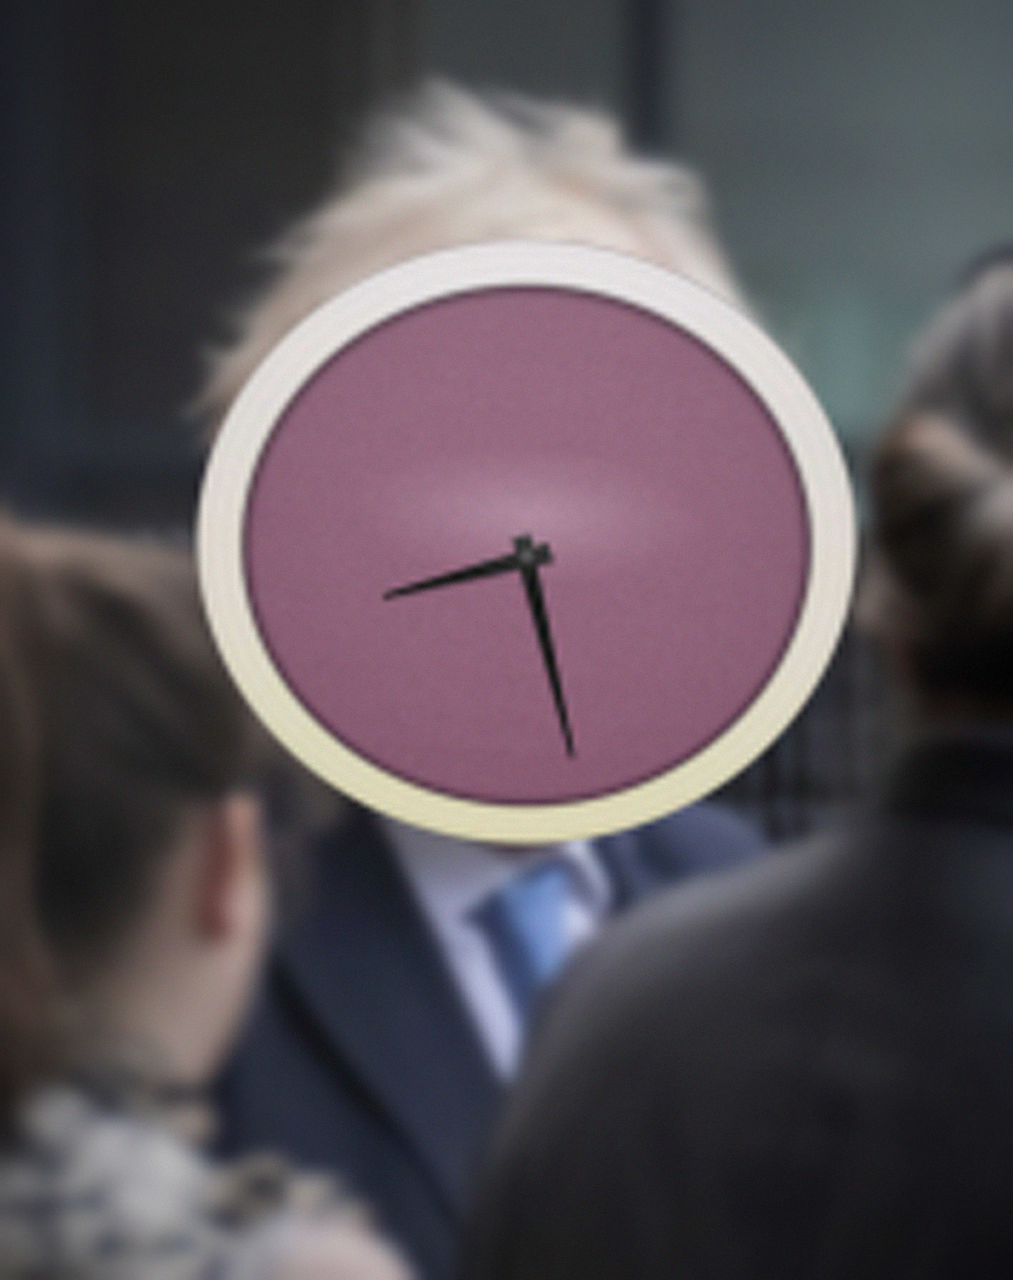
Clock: 8:28
